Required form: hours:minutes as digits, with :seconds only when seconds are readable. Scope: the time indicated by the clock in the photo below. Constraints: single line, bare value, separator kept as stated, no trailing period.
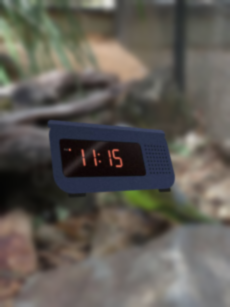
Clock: 11:15
